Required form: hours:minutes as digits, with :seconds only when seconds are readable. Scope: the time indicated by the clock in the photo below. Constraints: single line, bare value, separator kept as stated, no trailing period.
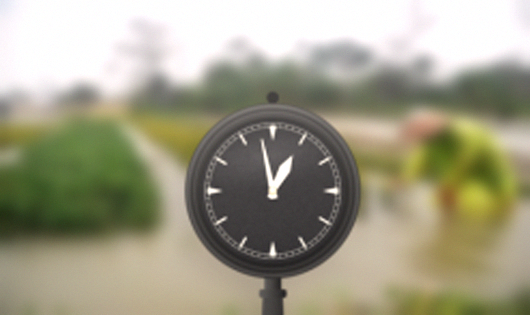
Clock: 12:58
